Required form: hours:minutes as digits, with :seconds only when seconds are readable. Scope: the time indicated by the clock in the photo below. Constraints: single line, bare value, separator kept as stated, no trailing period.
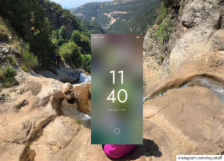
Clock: 11:40
